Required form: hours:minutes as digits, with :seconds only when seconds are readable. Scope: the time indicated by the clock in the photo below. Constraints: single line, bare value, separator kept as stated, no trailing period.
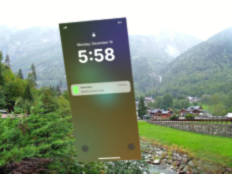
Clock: 5:58
